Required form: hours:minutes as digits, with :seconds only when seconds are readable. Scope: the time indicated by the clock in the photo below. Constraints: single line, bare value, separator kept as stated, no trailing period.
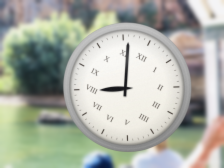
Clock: 7:56
